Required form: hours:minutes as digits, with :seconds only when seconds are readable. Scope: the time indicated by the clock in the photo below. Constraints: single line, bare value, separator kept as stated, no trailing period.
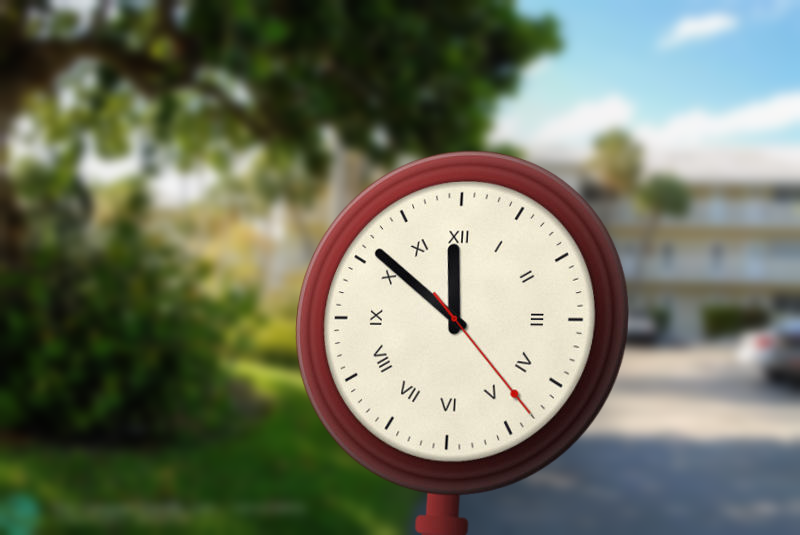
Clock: 11:51:23
